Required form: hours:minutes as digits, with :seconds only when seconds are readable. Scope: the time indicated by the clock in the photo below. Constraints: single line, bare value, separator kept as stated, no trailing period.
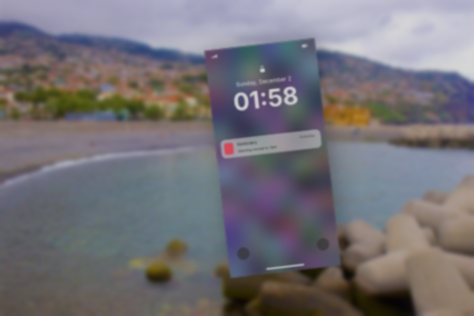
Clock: 1:58
